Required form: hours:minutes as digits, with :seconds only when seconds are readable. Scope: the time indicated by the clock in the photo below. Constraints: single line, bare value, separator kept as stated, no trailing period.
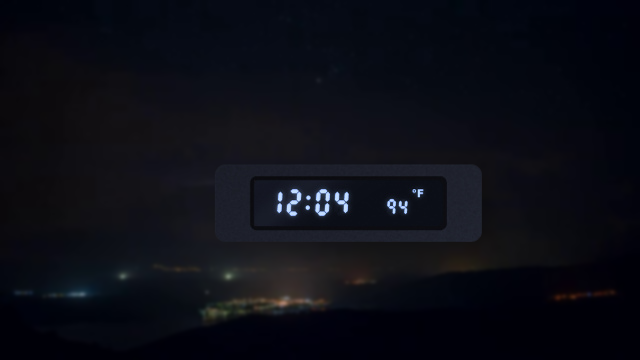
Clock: 12:04
